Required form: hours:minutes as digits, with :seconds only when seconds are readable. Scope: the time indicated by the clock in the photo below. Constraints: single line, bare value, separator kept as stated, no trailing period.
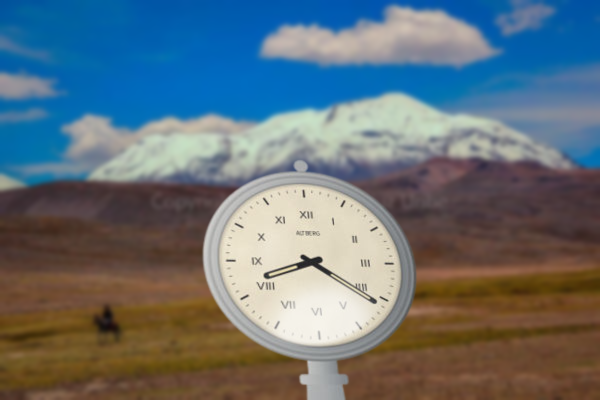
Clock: 8:21
